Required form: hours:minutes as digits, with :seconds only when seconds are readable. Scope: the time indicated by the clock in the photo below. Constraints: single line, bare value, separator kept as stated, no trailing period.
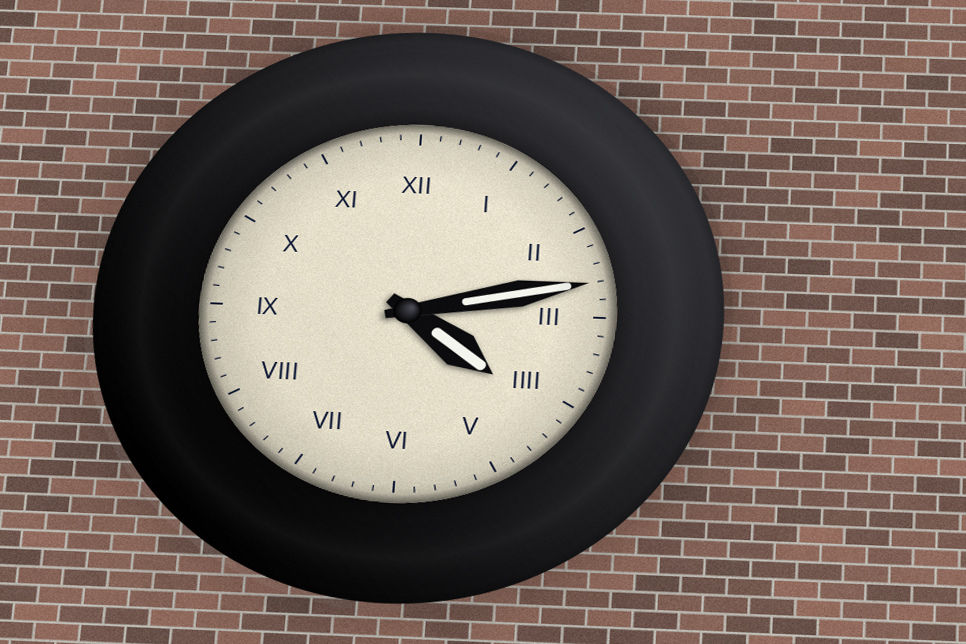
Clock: 4:13
